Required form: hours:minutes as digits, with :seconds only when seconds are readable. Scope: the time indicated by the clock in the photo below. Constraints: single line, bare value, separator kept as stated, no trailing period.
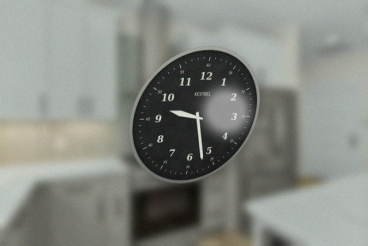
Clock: 9:27
